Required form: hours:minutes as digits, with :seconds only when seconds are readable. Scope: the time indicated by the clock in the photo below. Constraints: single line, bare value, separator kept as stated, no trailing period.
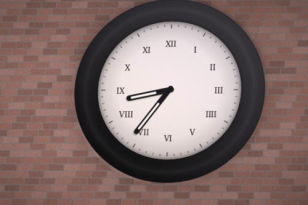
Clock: 8:36
